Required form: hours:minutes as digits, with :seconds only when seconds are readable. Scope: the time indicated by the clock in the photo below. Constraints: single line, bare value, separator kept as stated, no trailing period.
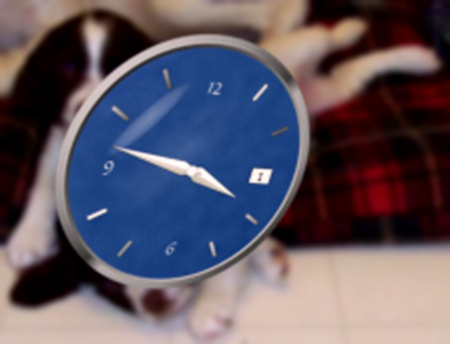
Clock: 3:47
